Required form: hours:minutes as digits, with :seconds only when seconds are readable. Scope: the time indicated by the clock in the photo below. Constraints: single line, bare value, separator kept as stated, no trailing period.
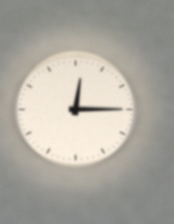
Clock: 12:15
